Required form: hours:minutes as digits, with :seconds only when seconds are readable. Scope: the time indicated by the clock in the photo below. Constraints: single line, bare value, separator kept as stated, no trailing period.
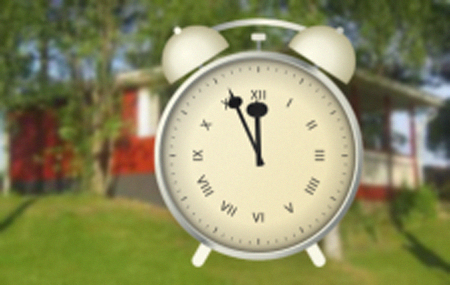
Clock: 11:56
